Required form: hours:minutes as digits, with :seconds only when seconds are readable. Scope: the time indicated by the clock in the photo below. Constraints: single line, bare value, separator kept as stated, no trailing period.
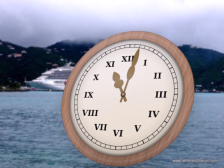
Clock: 11:02
